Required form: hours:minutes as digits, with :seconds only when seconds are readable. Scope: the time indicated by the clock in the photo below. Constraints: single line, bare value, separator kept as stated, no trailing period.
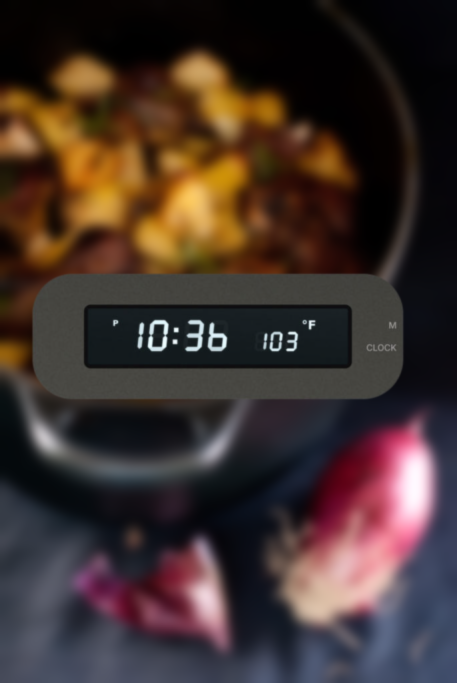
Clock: 10:36
